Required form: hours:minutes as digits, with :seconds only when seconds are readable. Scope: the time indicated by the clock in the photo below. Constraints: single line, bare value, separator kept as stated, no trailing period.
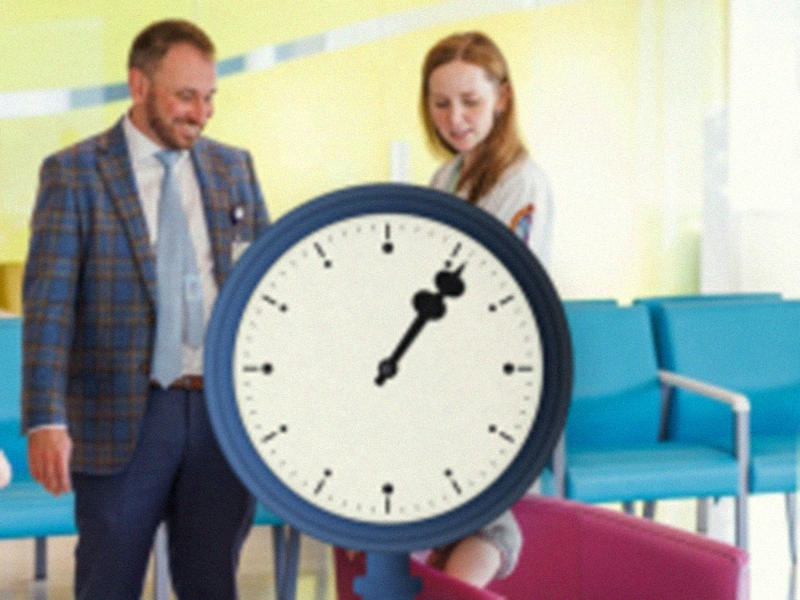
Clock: 1:06
